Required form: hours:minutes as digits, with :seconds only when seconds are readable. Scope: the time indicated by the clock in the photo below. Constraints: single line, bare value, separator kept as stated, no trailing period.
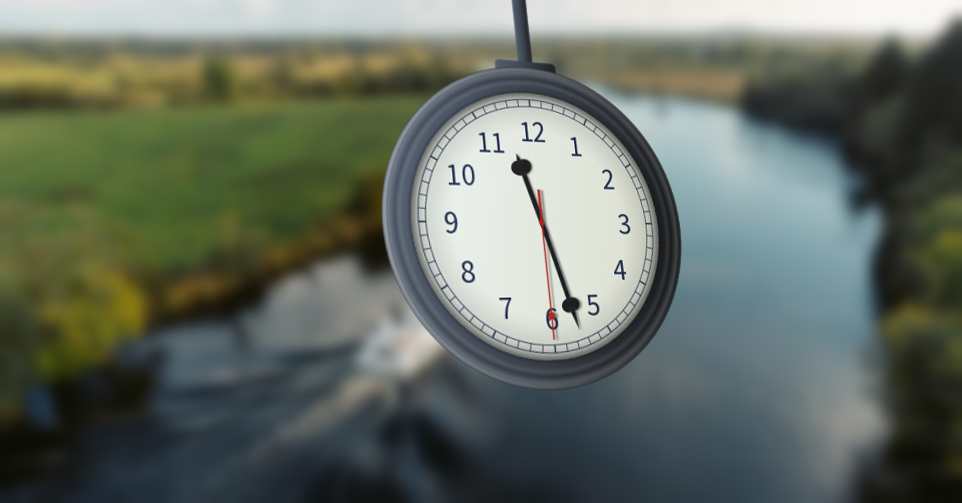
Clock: 11:27:30
